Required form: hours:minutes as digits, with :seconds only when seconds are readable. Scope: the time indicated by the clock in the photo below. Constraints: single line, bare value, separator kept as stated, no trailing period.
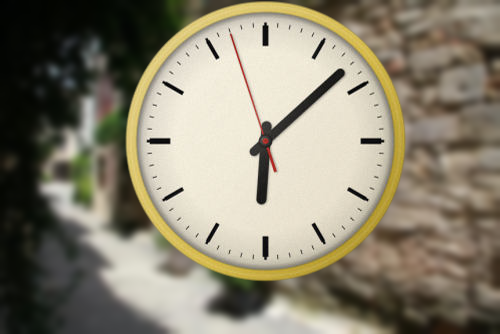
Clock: 6:07:57
